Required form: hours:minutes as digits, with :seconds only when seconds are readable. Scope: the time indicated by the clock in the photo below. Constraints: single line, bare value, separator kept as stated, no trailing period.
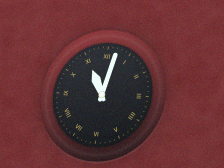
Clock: 11:02
